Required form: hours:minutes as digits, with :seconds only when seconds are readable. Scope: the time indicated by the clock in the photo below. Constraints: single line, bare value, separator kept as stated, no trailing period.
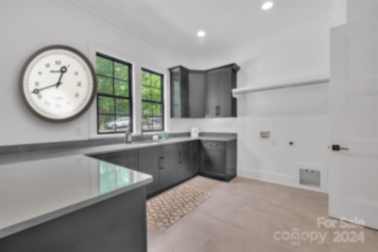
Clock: 12:42
